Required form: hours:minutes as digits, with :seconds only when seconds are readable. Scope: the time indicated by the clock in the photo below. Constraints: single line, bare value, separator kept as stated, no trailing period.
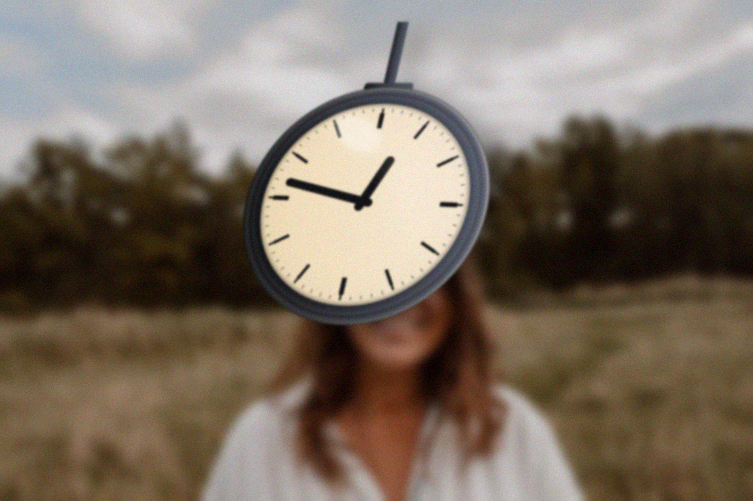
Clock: 12:47
